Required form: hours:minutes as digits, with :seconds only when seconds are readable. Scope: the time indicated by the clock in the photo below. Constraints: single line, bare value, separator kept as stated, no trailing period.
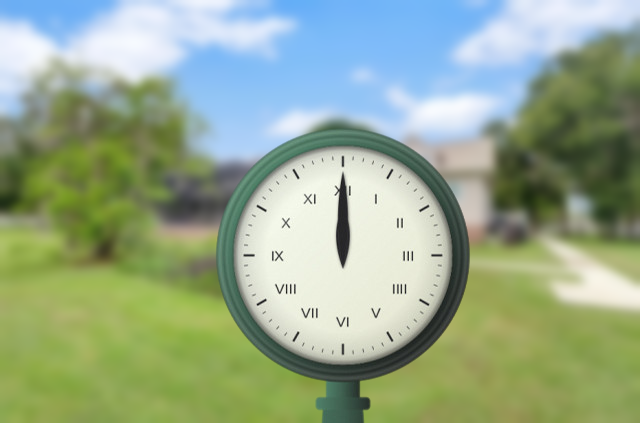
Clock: 12:00
